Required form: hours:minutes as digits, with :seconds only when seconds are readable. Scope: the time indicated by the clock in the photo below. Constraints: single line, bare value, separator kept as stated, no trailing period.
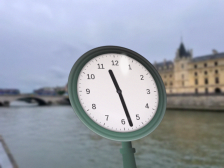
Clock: 11:28
